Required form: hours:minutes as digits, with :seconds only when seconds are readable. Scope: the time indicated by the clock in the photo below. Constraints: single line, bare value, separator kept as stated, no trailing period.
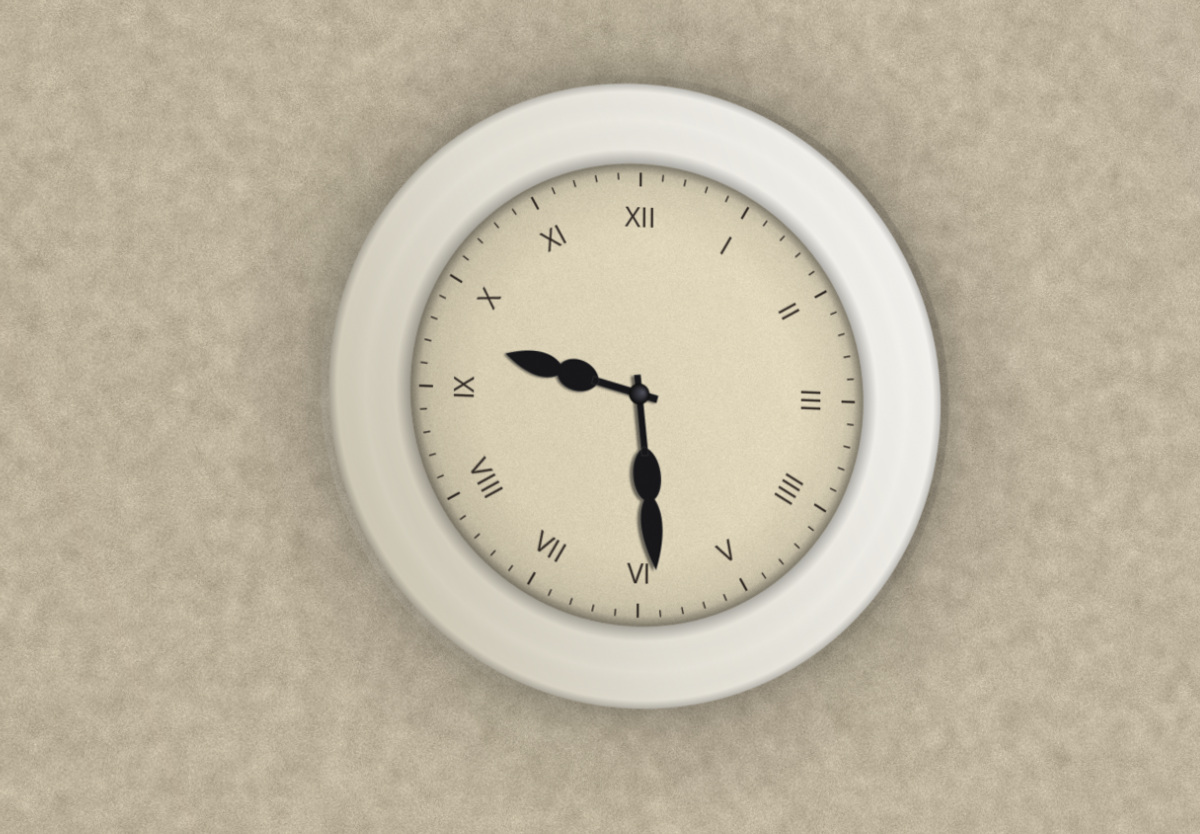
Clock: 9:29
